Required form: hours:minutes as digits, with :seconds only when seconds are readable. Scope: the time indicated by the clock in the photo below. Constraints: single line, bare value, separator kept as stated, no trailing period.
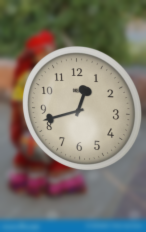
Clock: 12:42
